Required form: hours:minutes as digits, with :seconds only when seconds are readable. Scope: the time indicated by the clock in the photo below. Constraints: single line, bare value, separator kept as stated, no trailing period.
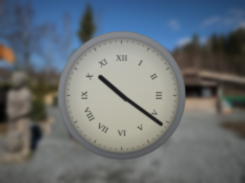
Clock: 10:21
